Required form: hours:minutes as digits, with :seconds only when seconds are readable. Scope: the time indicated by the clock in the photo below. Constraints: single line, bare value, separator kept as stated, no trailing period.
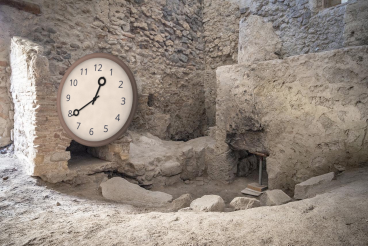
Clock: 12:39
